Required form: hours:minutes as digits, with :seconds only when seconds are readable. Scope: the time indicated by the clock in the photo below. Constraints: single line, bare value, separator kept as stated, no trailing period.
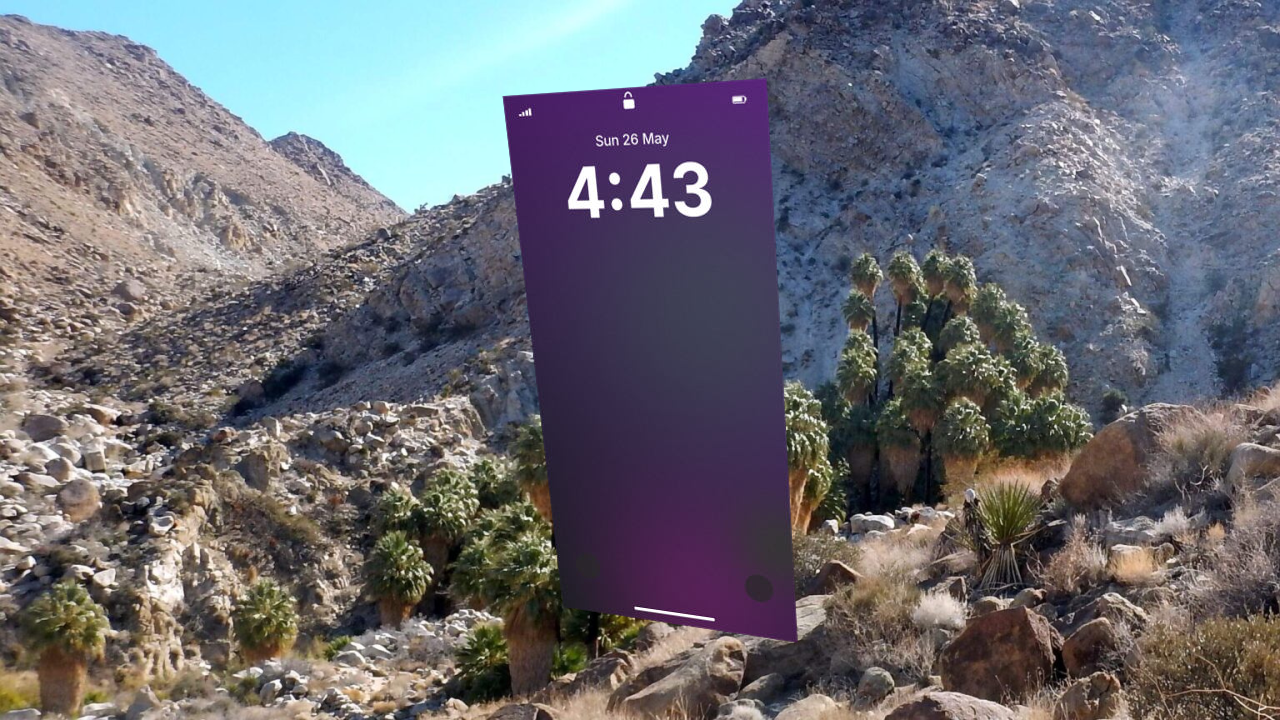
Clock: 4:43
